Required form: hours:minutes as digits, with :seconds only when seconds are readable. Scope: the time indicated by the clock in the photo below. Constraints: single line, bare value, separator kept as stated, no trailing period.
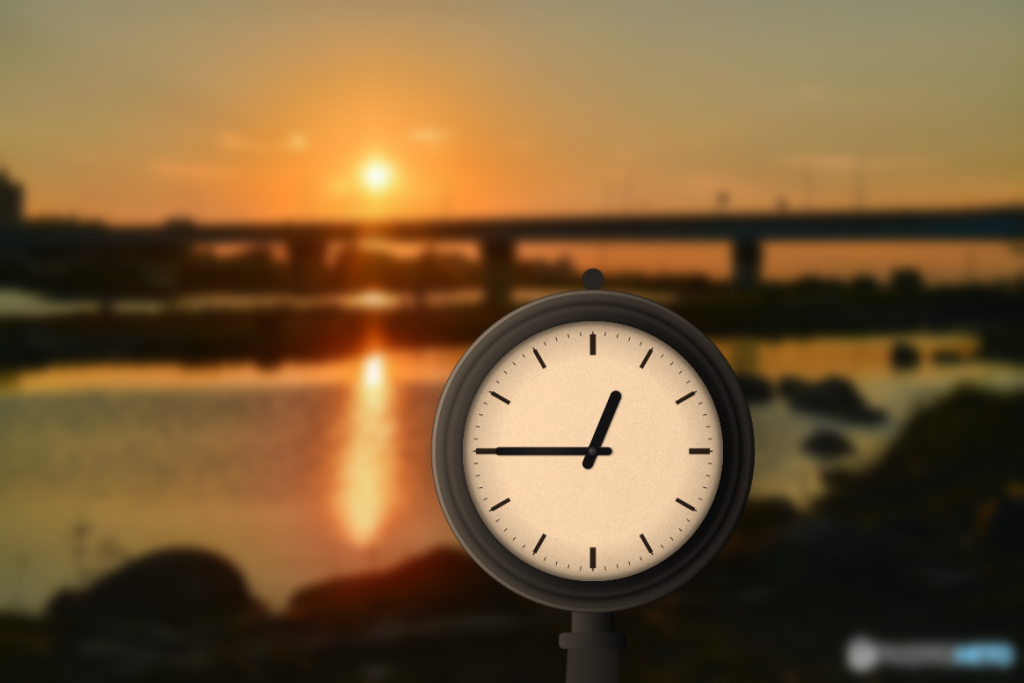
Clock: 12:45
